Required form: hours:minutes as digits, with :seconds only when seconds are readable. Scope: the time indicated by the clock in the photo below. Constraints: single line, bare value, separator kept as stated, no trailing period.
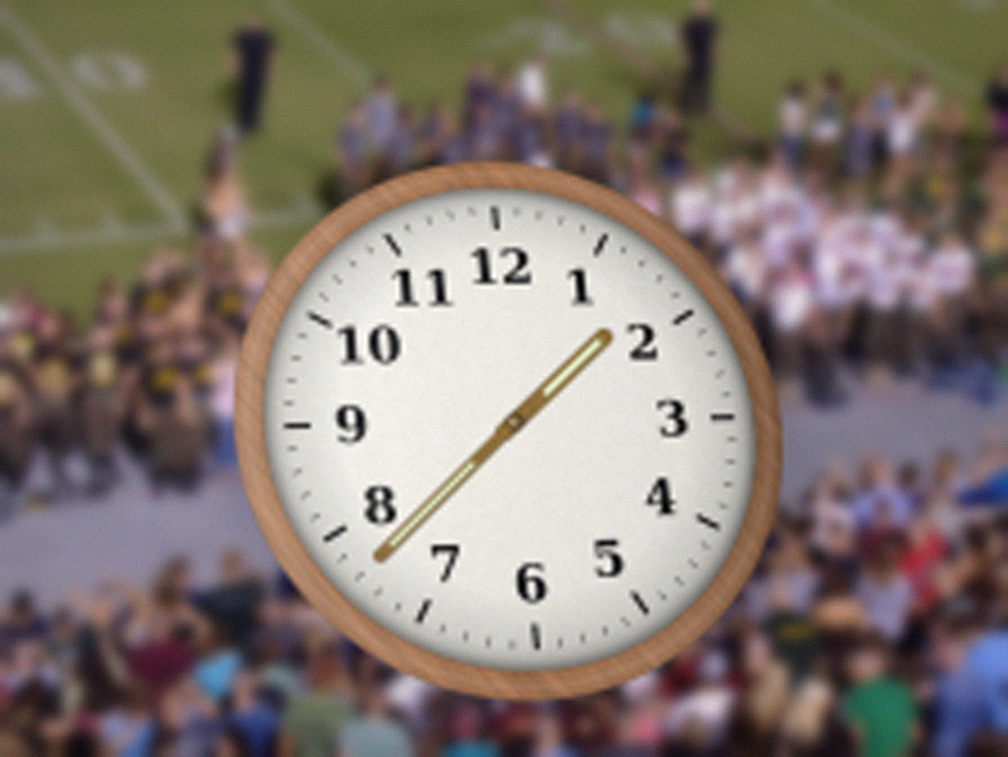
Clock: 1:38
